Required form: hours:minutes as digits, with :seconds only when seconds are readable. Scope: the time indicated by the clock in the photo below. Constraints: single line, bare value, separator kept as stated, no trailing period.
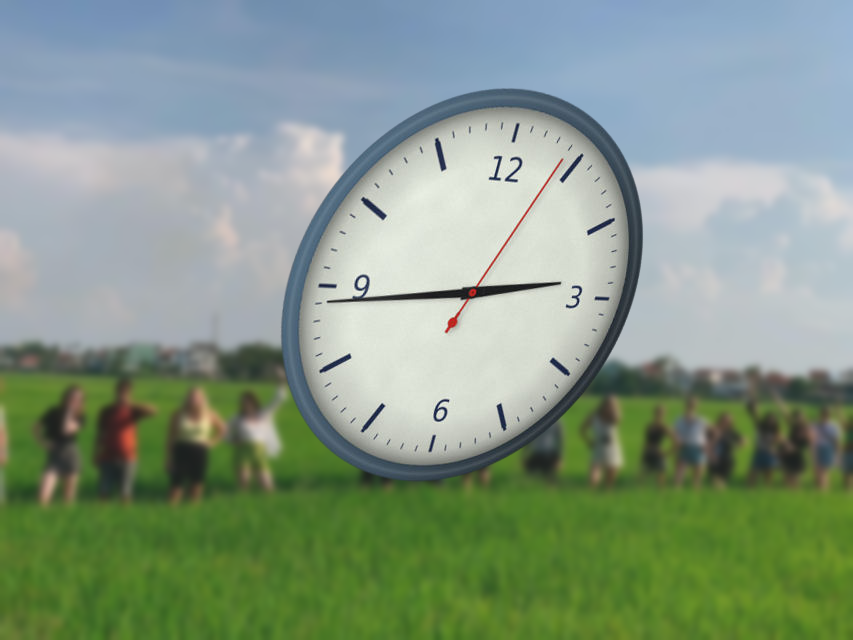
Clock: 2:44:04
